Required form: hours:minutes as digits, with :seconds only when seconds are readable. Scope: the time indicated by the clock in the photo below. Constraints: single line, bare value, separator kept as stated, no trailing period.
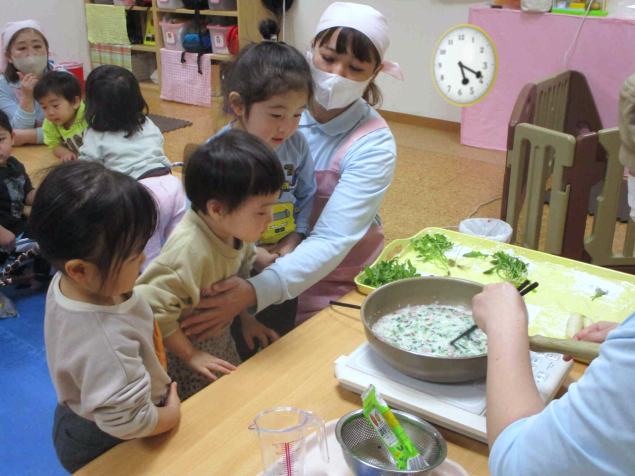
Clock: 5:19
